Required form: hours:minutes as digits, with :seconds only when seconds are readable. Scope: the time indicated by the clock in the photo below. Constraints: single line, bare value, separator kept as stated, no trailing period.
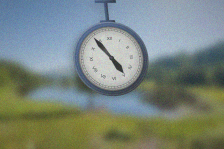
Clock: 4:54
